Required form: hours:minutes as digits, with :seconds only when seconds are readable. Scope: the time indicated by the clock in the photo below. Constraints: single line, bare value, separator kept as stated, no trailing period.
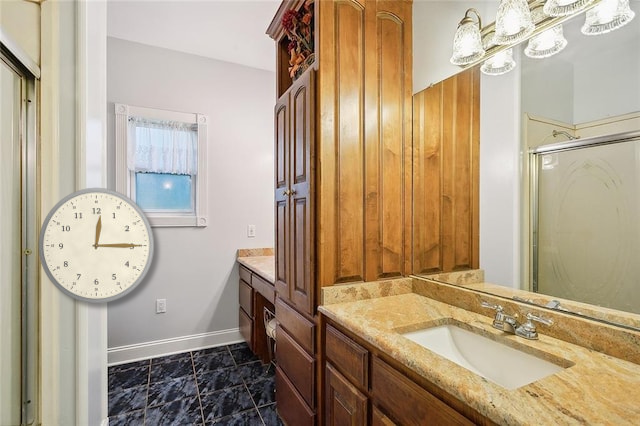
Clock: 12:15
